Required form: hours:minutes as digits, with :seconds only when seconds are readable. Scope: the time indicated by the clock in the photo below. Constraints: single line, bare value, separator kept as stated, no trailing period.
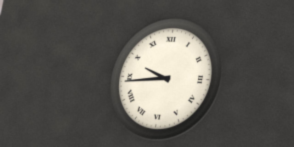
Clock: 9:44
